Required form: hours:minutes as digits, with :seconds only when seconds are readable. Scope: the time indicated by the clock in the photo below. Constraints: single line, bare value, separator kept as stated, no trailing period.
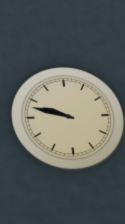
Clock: 9:48
